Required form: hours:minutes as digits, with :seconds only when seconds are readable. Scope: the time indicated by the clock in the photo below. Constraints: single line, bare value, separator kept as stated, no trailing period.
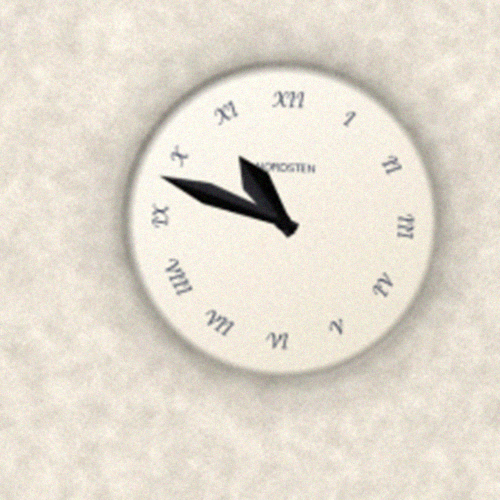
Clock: 10:48
